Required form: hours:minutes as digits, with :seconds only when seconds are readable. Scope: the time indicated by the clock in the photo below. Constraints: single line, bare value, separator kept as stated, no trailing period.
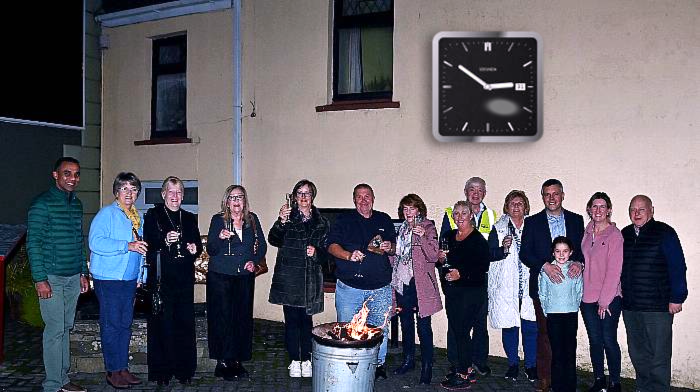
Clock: 2:51
